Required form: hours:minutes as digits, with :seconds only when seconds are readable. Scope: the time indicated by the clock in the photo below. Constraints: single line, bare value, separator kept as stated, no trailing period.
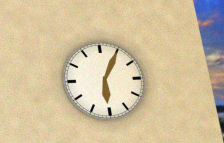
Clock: 6:05
